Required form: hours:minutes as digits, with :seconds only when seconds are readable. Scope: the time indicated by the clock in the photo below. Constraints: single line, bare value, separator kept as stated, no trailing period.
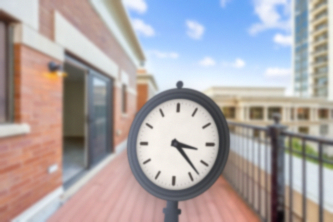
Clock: 3:23
